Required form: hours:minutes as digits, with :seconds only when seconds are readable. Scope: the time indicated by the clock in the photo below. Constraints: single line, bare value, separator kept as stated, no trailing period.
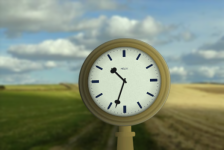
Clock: 10:33
